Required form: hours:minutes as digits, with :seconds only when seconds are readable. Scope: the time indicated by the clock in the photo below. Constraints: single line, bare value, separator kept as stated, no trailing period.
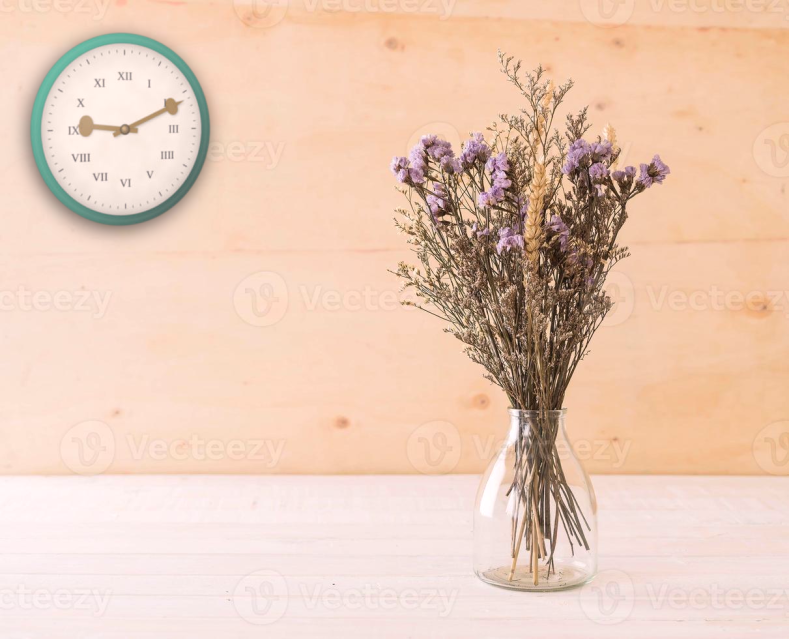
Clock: 9:11
